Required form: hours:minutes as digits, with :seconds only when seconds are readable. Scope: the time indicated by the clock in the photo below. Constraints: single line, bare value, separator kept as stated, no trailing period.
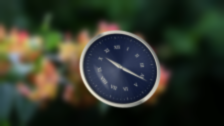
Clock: 10:21
